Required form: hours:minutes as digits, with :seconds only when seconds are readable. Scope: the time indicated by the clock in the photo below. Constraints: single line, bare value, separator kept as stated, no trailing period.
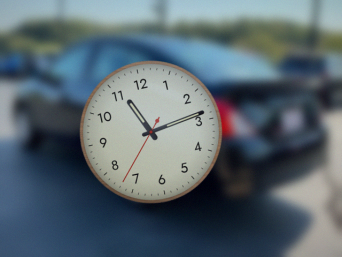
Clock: 11:13:37
